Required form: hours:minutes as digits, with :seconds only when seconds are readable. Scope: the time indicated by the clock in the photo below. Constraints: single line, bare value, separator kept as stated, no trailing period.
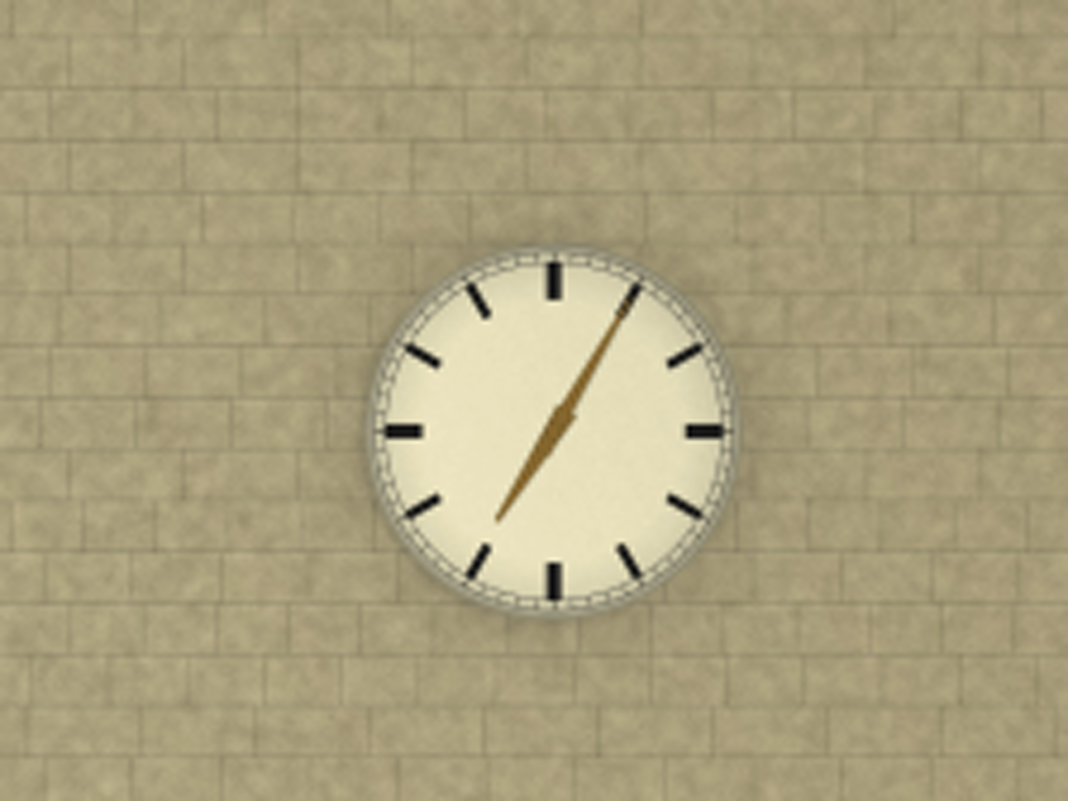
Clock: 7:05
